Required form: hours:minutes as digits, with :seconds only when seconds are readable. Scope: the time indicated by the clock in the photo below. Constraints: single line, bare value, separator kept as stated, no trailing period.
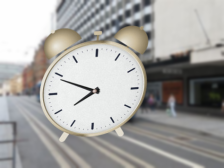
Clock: 7:49
